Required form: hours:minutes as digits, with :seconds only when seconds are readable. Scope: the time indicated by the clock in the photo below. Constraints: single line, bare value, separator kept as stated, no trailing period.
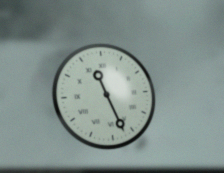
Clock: 11:27
